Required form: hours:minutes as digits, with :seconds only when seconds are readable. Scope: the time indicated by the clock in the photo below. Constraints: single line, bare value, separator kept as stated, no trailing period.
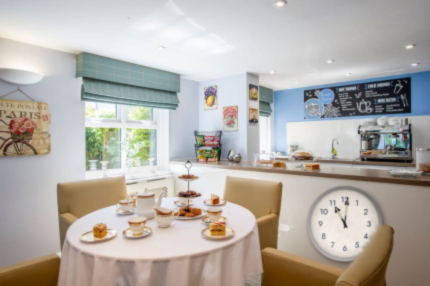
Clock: 11:01
